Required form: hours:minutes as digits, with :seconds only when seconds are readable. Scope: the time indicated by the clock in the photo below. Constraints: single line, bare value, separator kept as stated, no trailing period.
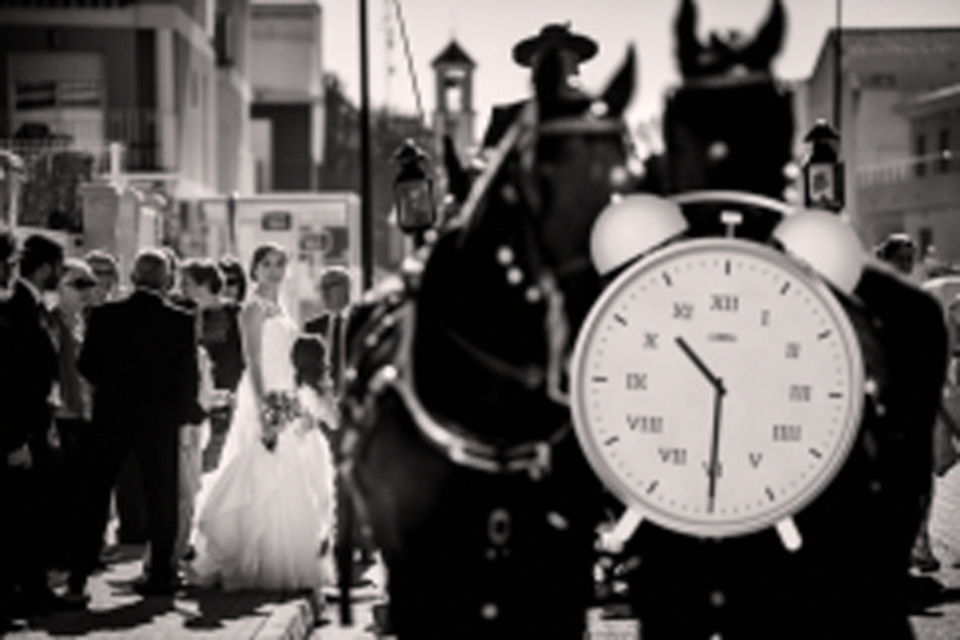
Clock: 10:30
